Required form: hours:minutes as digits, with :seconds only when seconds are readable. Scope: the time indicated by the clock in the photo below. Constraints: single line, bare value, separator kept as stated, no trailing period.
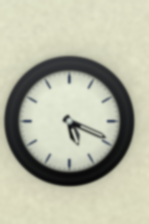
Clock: 5:19
